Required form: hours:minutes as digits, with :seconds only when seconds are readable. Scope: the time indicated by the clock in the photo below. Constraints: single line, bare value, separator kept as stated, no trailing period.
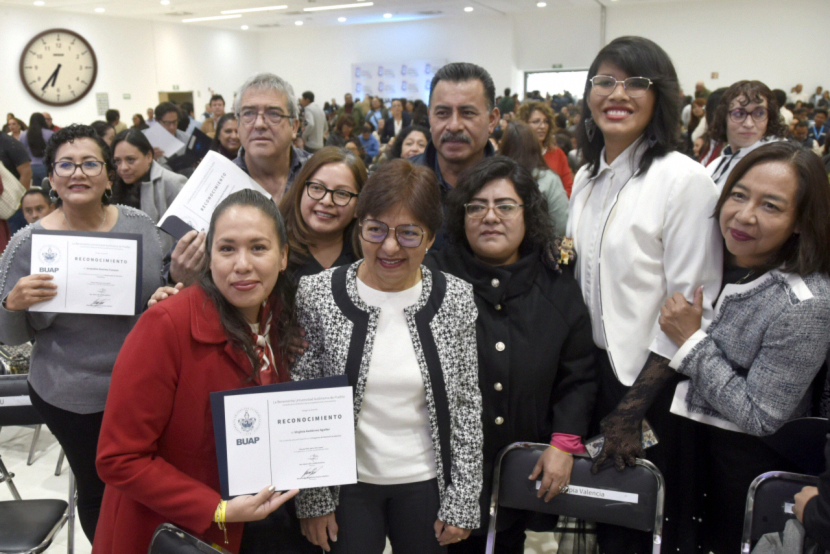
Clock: 6:36
